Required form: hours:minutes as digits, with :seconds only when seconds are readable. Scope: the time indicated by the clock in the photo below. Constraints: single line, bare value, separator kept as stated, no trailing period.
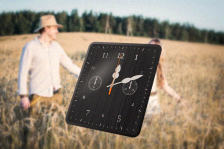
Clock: 12:11
